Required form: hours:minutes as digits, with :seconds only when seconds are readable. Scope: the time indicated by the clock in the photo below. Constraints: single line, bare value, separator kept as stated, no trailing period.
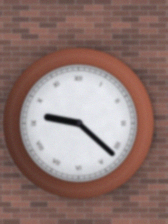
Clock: 9:22
